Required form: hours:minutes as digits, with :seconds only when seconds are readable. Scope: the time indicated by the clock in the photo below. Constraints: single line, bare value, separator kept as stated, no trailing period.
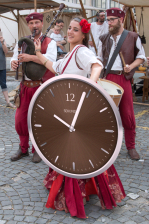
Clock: 10:04
